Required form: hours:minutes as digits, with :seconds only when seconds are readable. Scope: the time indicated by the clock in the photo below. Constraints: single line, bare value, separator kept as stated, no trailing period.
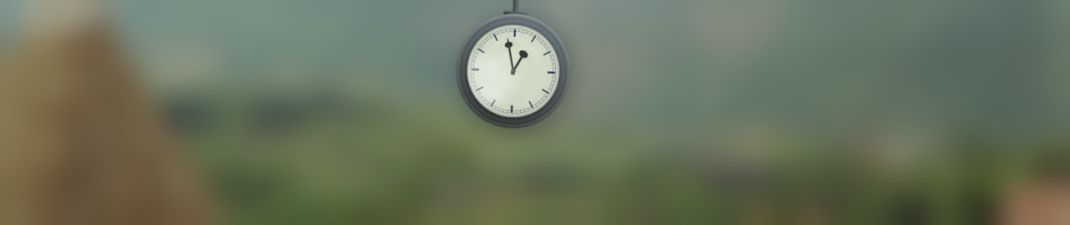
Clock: 12:58
